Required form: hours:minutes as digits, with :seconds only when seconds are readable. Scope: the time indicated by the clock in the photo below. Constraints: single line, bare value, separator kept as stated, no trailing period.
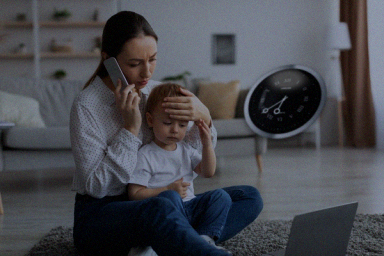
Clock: 6:39
